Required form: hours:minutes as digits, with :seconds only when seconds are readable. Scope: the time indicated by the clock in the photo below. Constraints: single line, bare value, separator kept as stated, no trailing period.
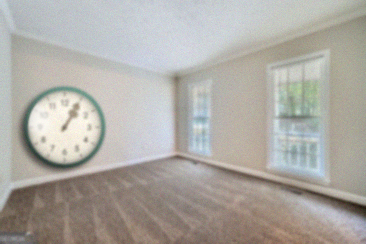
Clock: 1:05
